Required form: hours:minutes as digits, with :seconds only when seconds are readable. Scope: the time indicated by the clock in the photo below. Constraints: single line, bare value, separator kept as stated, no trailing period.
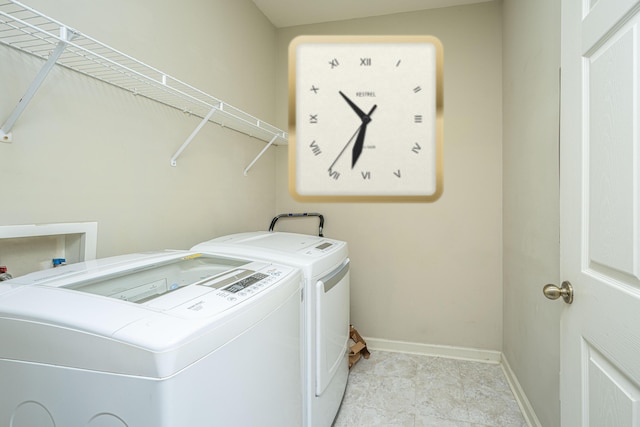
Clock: 10:32:36
